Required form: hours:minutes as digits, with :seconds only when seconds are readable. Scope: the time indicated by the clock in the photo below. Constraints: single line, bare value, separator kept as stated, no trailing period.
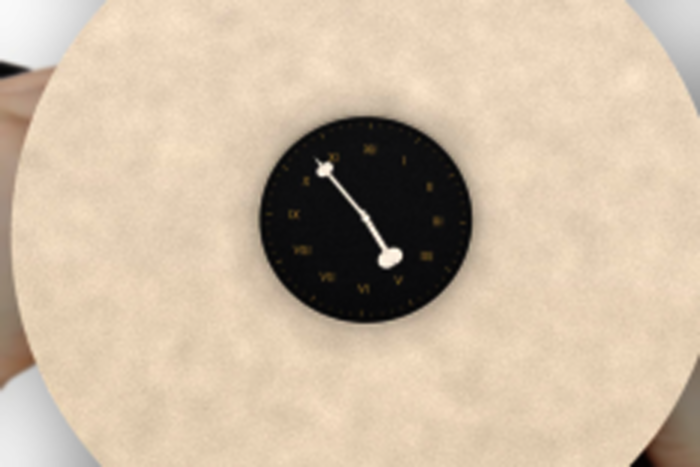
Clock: 4:53
